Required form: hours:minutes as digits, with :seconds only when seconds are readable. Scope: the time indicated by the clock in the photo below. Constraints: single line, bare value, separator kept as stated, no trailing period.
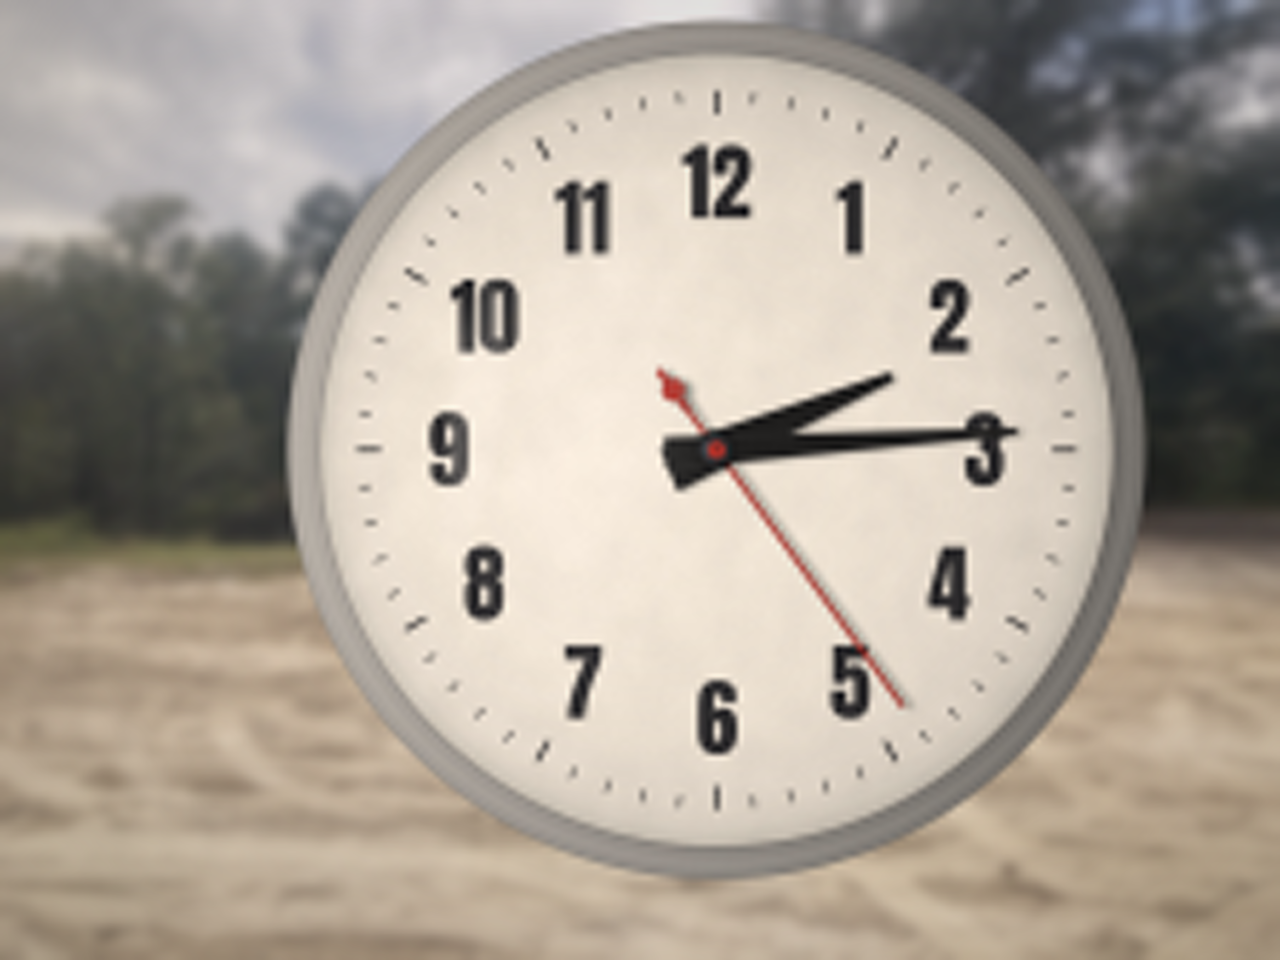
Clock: 2:14:24
